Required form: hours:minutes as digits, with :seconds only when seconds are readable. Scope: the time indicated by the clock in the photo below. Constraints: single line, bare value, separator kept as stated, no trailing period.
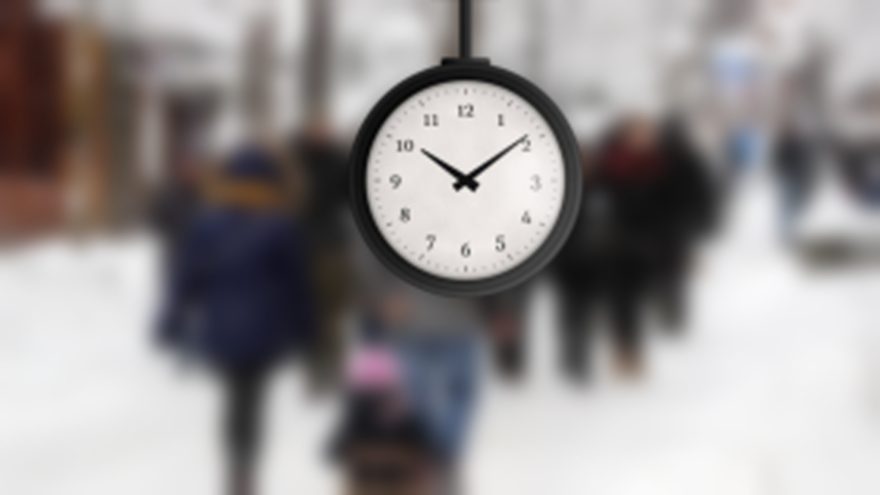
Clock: 10:09
